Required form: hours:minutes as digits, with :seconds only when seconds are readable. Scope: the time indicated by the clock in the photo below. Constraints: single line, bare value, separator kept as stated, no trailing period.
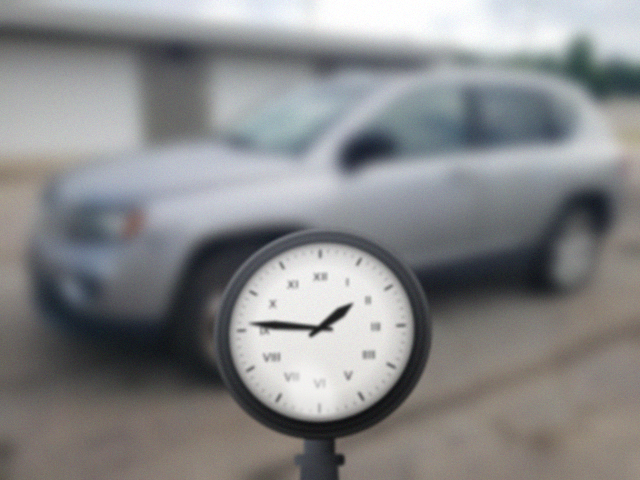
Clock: 1:46
